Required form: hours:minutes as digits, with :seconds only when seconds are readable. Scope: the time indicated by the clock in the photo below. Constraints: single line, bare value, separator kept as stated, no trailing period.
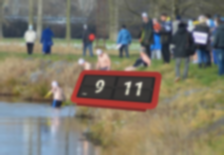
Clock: 9:11
